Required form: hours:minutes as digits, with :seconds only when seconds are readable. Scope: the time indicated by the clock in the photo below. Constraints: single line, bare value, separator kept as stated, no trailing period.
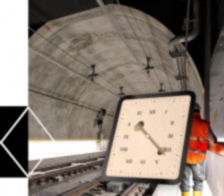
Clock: 10:22
